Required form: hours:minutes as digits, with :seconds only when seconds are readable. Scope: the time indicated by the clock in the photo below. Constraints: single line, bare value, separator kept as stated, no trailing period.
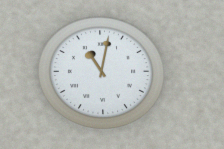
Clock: 11:02
